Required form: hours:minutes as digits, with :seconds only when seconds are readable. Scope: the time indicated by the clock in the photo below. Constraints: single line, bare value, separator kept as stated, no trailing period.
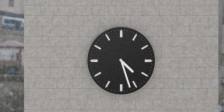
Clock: 4:27
